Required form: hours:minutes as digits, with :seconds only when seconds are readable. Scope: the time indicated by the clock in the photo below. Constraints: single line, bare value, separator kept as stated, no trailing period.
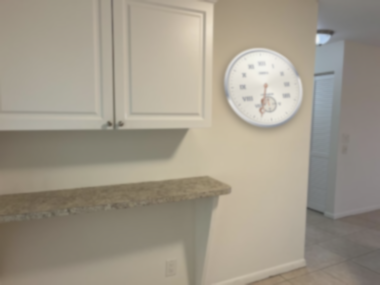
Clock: 6:33
